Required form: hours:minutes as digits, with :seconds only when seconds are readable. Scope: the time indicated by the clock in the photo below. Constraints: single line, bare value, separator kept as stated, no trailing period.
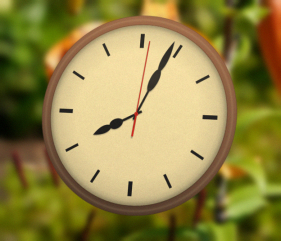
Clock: 8:04:01
